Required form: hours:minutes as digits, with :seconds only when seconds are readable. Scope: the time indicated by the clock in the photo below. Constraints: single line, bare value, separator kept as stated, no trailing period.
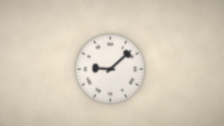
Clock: 9:08
